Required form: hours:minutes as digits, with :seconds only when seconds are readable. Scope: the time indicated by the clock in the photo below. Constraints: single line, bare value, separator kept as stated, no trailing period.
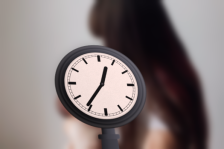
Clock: 12:36
